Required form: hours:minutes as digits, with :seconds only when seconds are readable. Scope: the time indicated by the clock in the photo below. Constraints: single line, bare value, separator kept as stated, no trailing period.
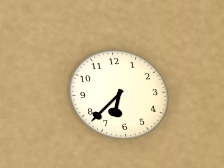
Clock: 6:38
